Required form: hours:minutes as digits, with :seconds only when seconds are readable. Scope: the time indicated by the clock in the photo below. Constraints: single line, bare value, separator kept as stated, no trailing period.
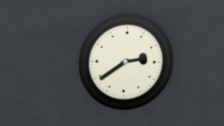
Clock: 2:39
